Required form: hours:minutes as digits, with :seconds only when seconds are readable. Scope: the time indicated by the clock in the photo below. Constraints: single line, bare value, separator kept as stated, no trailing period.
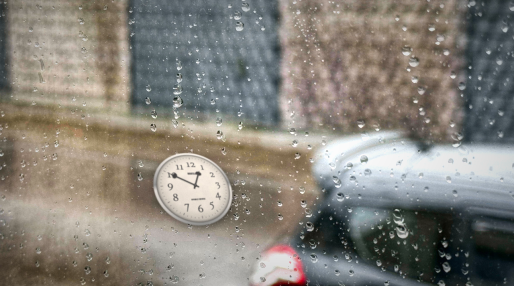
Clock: 12:50
